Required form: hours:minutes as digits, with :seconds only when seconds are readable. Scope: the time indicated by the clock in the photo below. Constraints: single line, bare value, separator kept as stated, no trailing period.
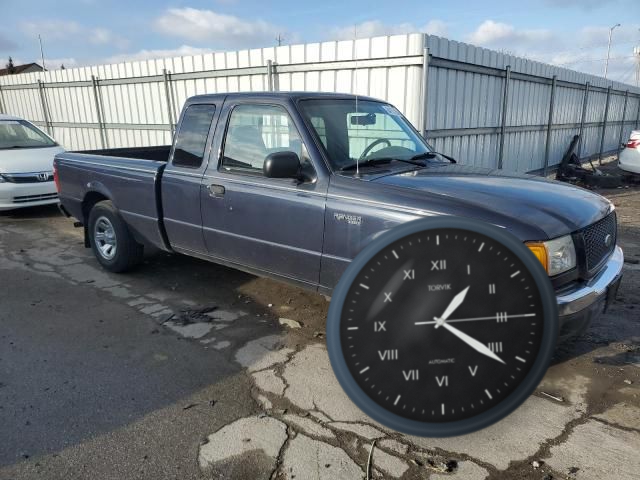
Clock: 1:21:15
